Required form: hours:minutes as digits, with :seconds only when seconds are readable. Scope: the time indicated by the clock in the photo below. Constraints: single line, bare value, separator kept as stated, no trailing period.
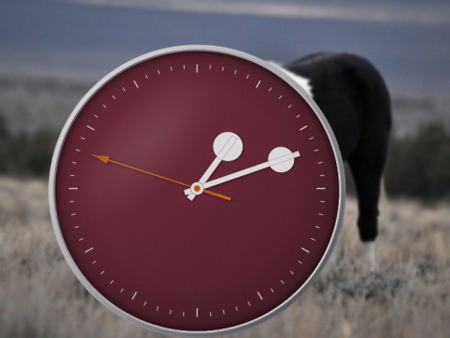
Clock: 1:11:48
